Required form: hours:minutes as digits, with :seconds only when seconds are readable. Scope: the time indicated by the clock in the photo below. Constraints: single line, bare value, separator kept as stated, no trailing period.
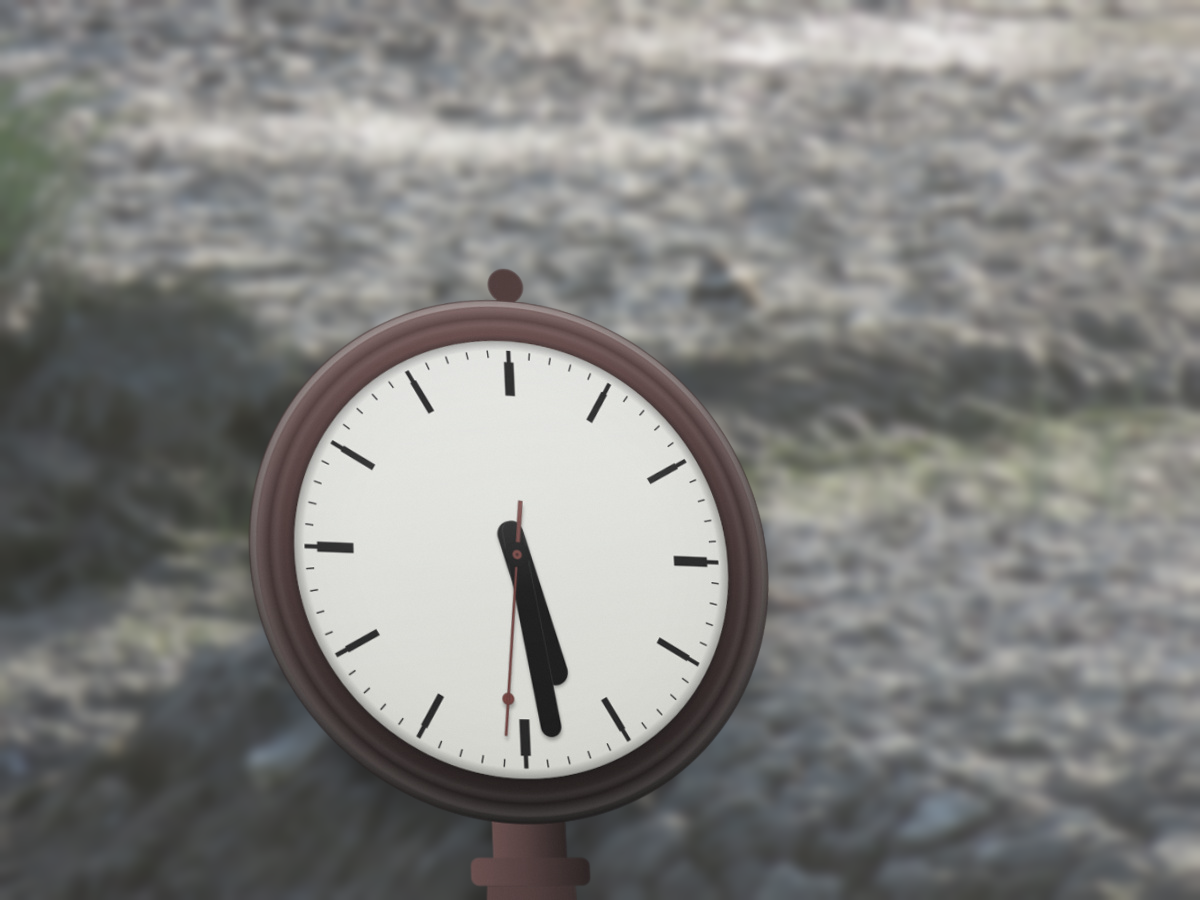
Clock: 5:28:31
